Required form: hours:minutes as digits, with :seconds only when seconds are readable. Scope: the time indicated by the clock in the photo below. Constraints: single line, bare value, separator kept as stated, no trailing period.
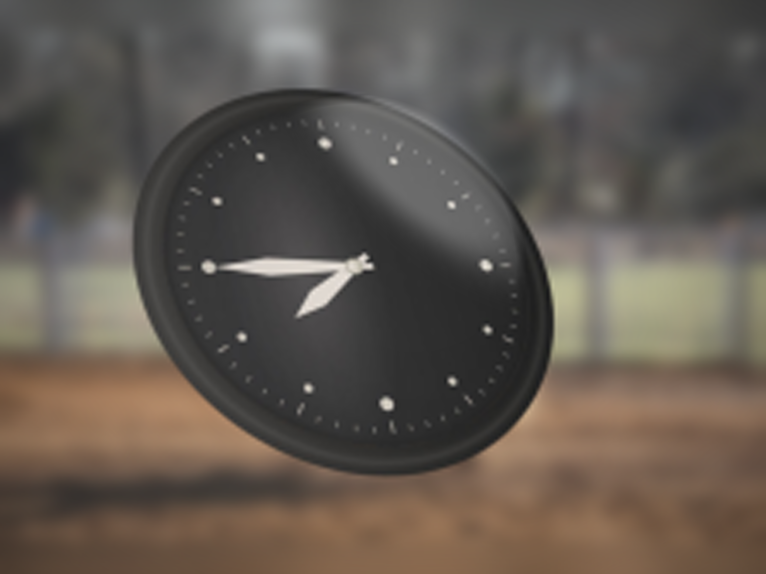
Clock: 7:45
